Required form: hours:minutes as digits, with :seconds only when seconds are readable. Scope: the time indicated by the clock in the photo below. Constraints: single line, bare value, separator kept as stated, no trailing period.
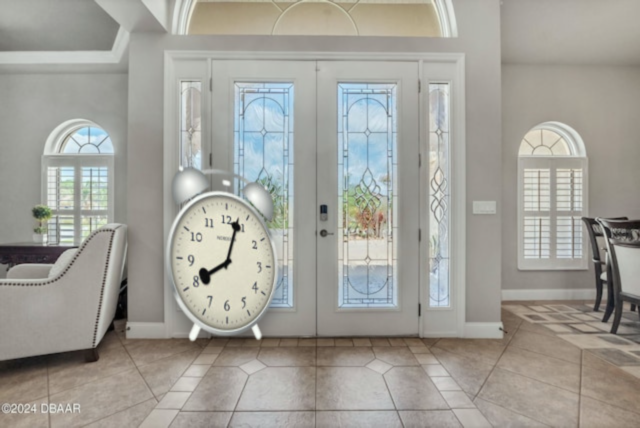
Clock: 8:03
